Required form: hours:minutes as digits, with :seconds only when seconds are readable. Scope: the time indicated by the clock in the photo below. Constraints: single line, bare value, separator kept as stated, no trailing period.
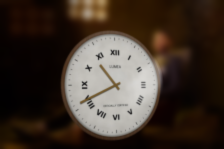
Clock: 10:41
